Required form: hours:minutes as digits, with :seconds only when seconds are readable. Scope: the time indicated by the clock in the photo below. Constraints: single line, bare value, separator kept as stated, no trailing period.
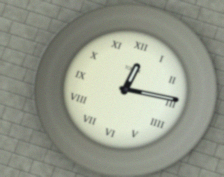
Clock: 12:14
